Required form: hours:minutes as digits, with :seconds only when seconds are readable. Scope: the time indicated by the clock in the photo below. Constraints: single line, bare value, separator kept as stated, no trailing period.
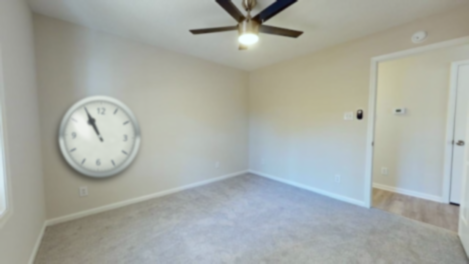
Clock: 10:55
